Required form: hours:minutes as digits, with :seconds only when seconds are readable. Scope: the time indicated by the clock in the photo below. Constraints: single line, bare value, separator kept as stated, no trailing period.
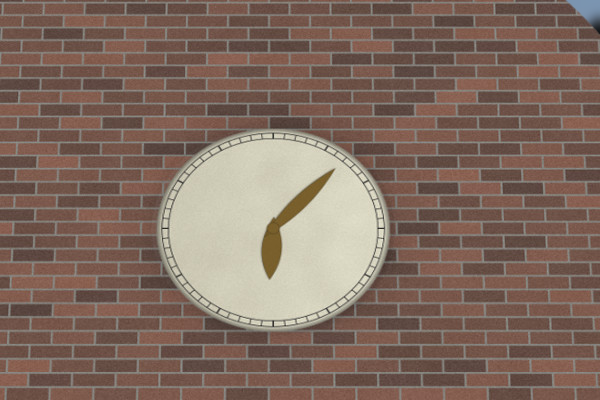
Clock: 6:07
